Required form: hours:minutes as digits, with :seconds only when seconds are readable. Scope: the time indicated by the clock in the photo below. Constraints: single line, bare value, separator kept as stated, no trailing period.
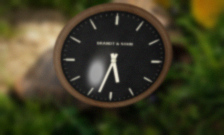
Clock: 5:33
